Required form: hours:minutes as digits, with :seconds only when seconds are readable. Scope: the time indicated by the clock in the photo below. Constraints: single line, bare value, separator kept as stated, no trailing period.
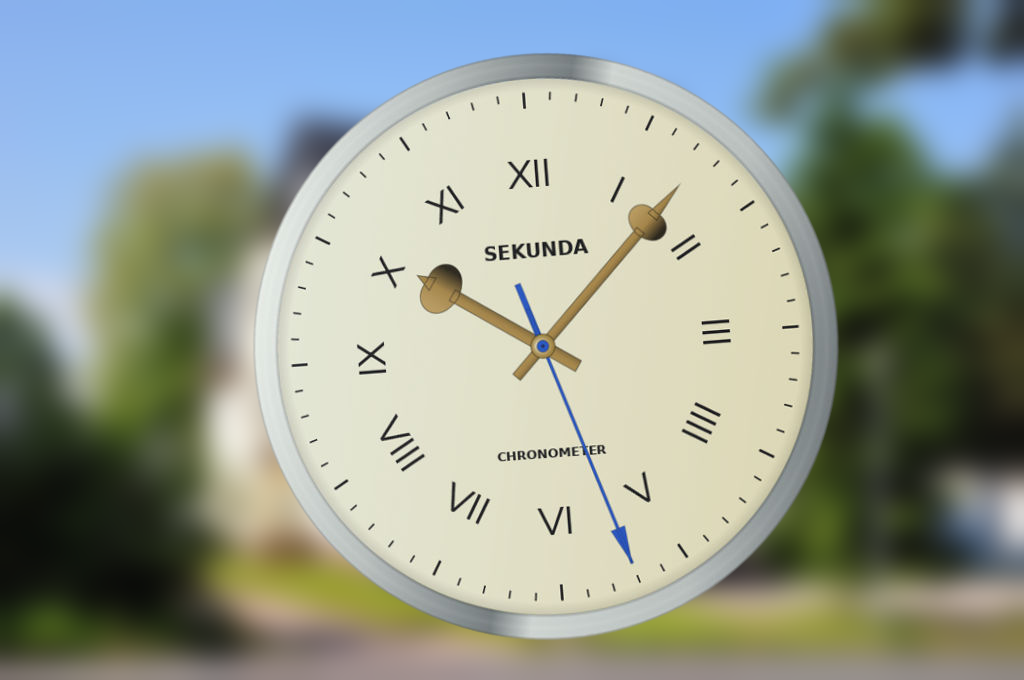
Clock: 10:07:27
